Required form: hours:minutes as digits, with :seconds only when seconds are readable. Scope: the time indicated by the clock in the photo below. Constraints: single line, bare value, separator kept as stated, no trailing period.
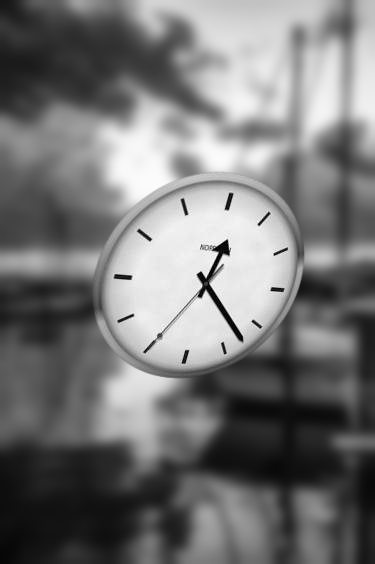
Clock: 12:22:35
